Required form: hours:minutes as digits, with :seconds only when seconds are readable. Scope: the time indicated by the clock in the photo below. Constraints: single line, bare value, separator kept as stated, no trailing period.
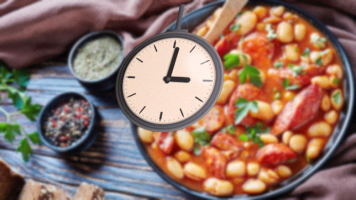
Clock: 3:01
